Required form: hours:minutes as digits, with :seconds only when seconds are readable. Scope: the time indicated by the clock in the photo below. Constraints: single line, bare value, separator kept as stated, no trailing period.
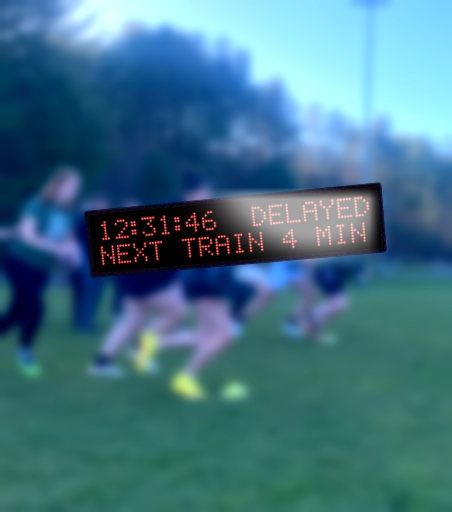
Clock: 12:31:46
